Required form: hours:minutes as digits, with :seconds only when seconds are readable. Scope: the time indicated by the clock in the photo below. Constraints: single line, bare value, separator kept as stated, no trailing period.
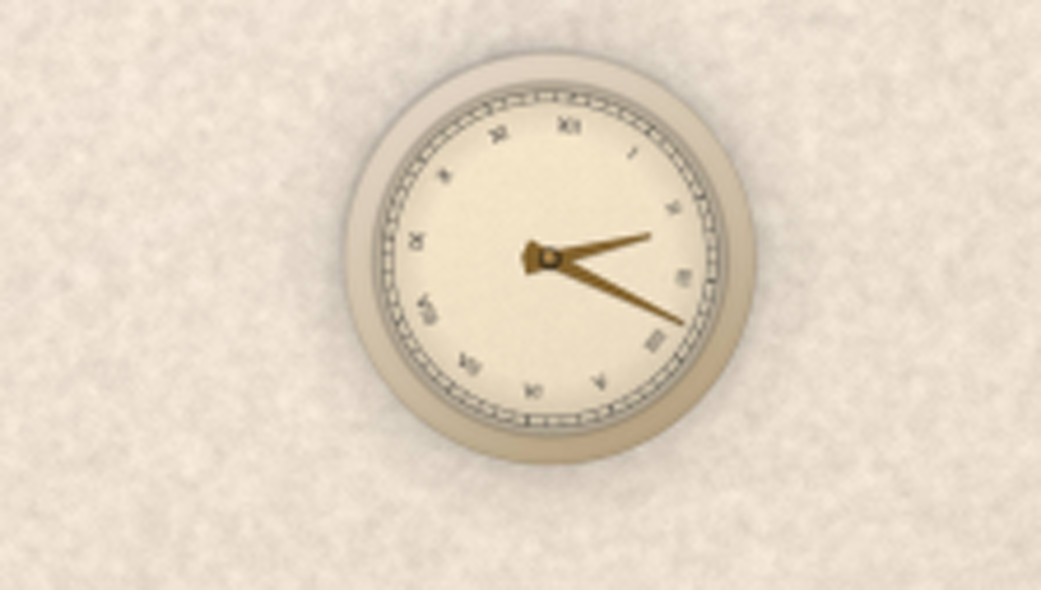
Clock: 2:18
